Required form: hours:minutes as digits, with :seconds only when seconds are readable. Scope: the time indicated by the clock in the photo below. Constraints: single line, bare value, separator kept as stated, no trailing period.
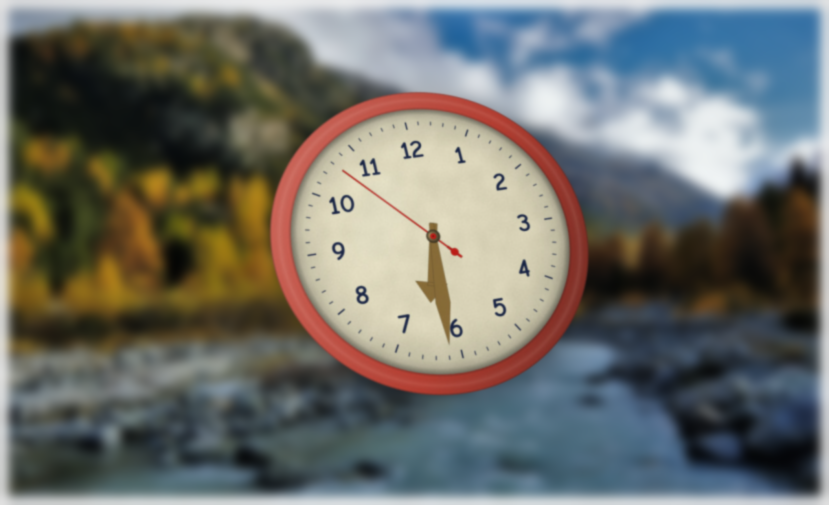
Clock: 6:30:53
